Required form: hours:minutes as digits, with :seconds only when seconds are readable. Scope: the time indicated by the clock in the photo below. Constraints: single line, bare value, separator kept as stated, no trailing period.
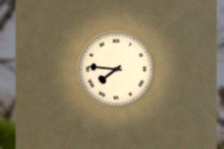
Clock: 7:46
